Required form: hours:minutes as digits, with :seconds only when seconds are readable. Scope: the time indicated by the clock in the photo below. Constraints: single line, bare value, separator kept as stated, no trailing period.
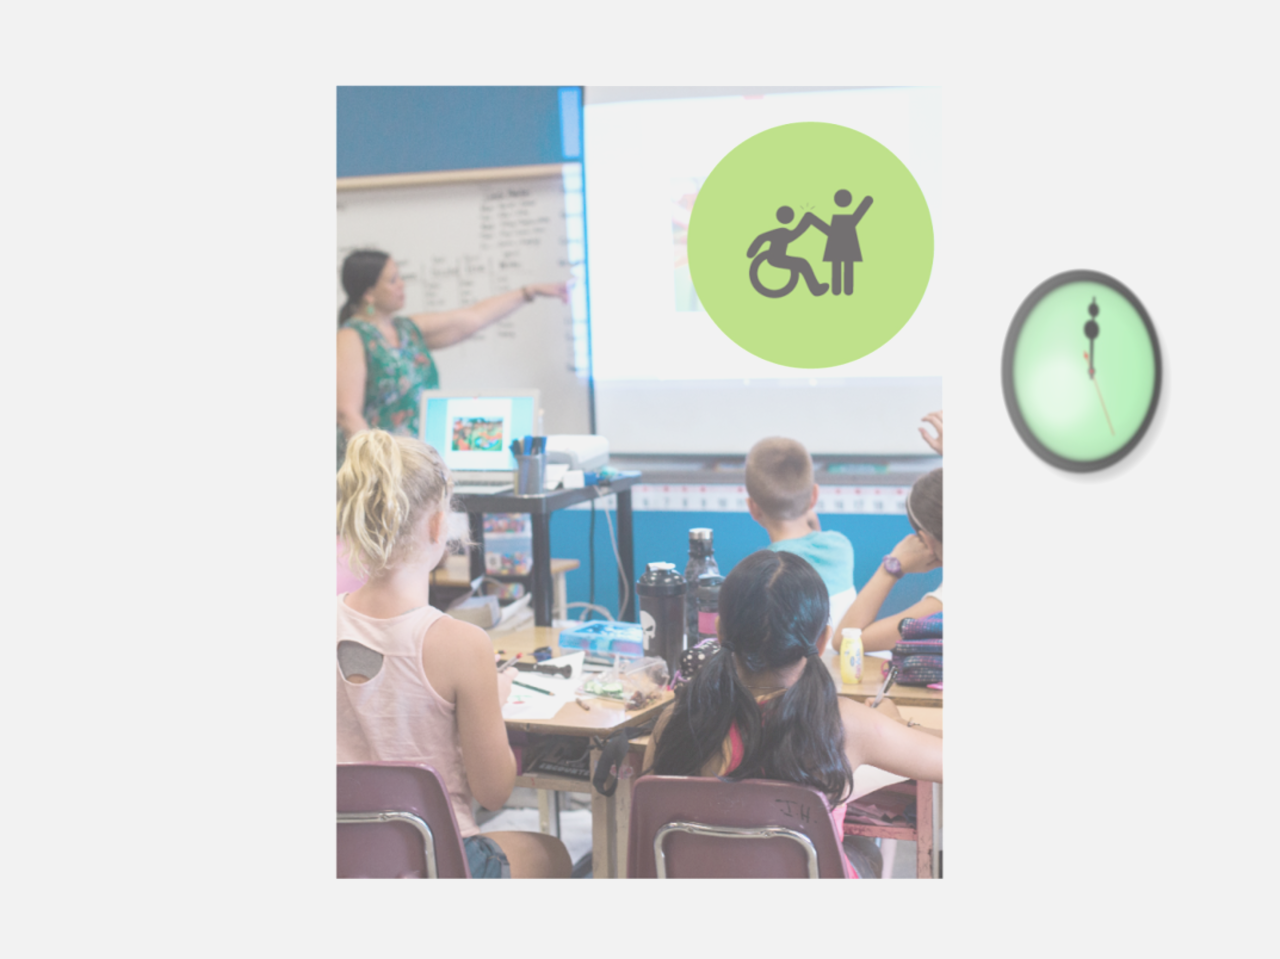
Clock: 12:00:26
